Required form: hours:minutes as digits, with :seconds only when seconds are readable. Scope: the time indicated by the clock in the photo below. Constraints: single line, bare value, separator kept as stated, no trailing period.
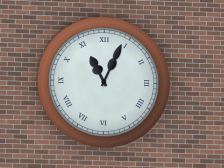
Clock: 11:04
